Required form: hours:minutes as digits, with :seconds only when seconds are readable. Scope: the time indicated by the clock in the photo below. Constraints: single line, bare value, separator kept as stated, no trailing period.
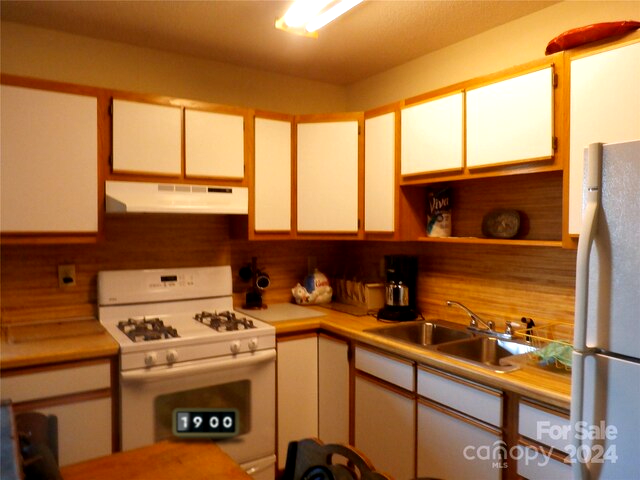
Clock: 19:00
